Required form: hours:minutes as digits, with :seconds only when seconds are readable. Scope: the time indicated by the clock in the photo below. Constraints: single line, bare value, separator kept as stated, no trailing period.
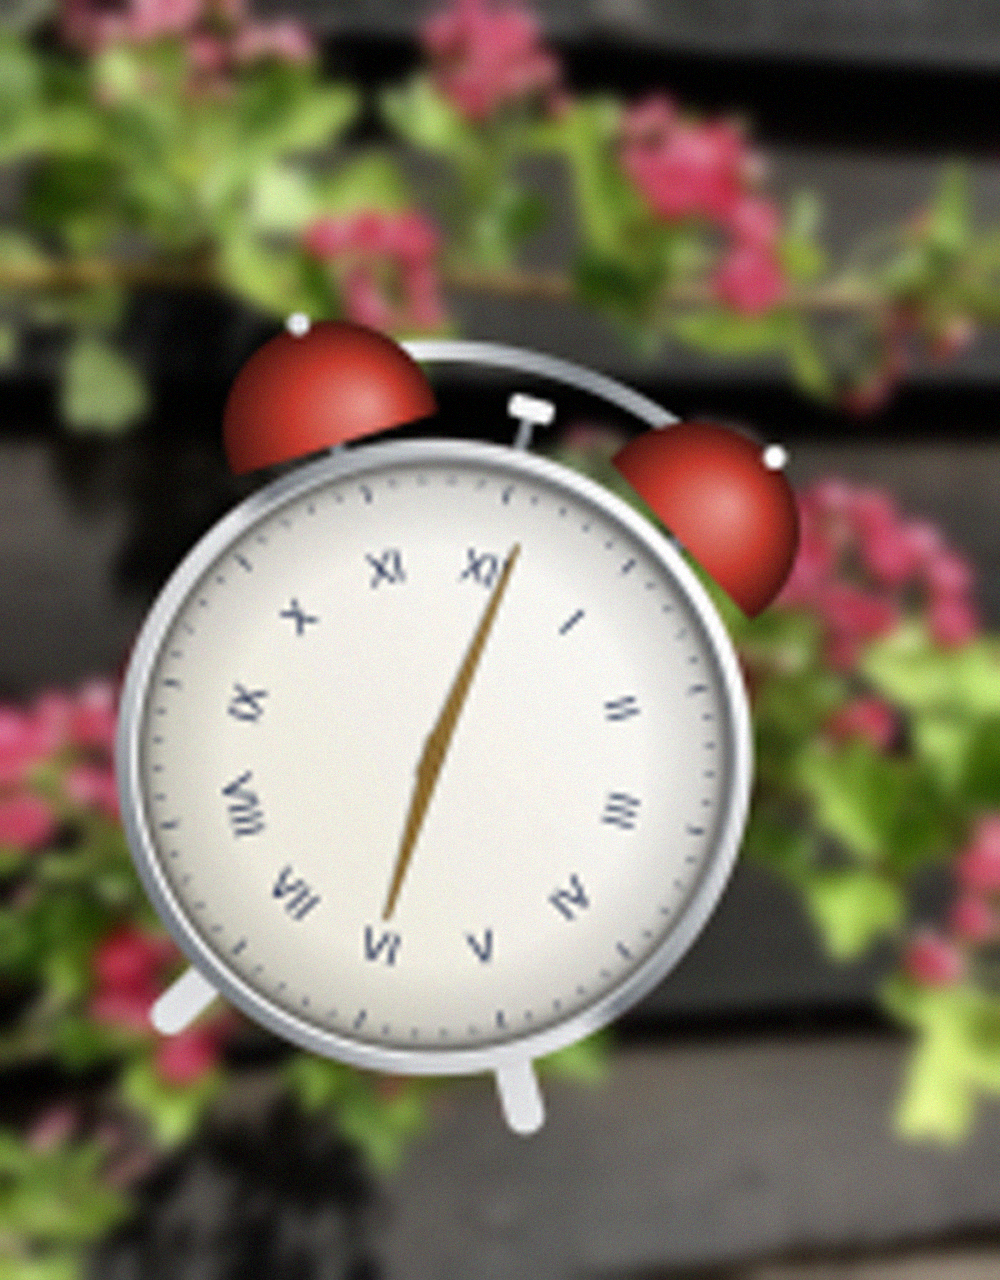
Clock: 6:01
